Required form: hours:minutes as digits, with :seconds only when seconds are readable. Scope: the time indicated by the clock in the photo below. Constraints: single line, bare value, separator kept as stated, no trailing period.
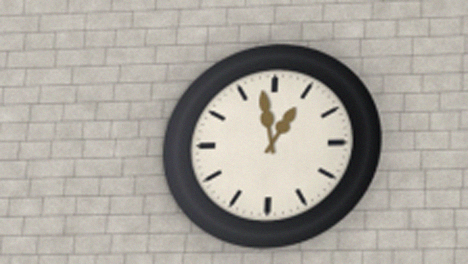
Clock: 12:58
